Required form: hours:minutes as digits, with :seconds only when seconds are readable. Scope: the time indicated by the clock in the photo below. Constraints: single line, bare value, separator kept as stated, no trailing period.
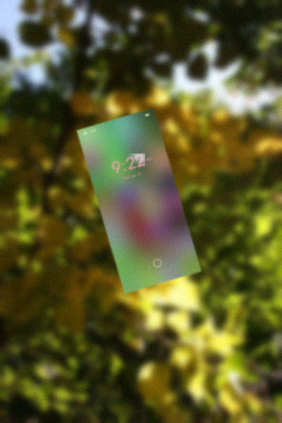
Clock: 9:22
